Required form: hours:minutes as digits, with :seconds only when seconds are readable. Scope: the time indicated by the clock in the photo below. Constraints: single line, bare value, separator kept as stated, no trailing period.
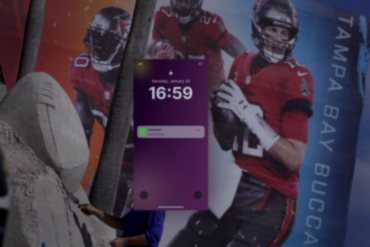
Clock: 16:59
